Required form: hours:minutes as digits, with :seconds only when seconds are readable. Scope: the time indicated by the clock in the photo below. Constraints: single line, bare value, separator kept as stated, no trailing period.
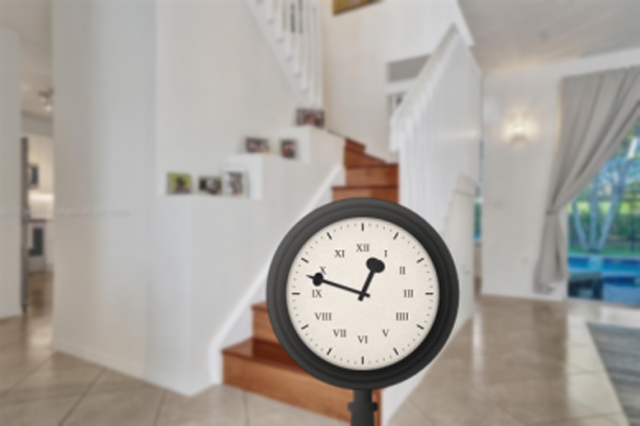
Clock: 12:48
